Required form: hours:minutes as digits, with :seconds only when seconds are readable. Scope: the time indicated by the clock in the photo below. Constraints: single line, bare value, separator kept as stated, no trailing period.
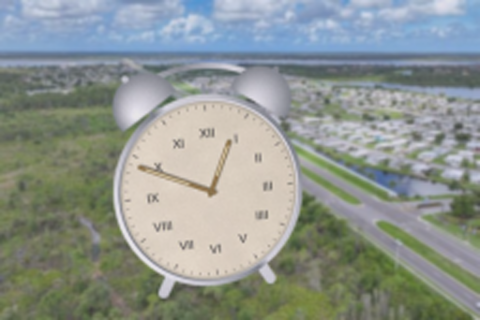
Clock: 12:49
